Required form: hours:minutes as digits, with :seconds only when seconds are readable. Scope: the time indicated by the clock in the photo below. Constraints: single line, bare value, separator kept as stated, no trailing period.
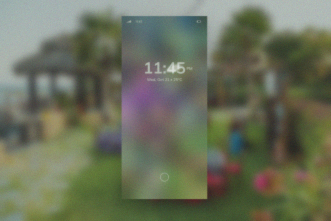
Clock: 11:45
